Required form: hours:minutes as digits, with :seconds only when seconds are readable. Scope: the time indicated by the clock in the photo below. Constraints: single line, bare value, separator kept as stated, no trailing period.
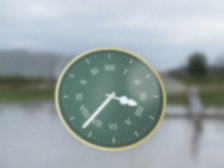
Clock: 3:37
